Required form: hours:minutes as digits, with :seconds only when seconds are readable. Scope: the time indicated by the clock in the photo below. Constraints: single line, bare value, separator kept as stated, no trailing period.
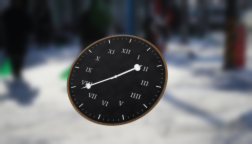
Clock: 1:39
